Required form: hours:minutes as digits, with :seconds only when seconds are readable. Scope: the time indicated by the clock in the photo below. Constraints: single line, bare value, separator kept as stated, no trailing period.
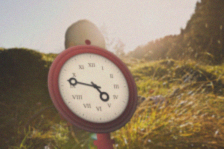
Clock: 4:47
